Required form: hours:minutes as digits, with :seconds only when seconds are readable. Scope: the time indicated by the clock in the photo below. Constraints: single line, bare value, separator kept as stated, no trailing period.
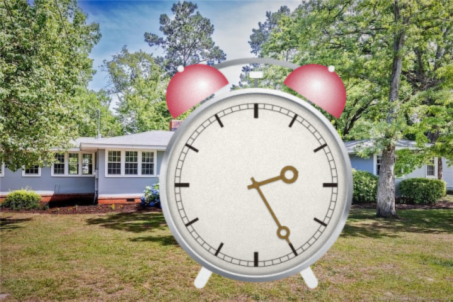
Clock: 2:25
